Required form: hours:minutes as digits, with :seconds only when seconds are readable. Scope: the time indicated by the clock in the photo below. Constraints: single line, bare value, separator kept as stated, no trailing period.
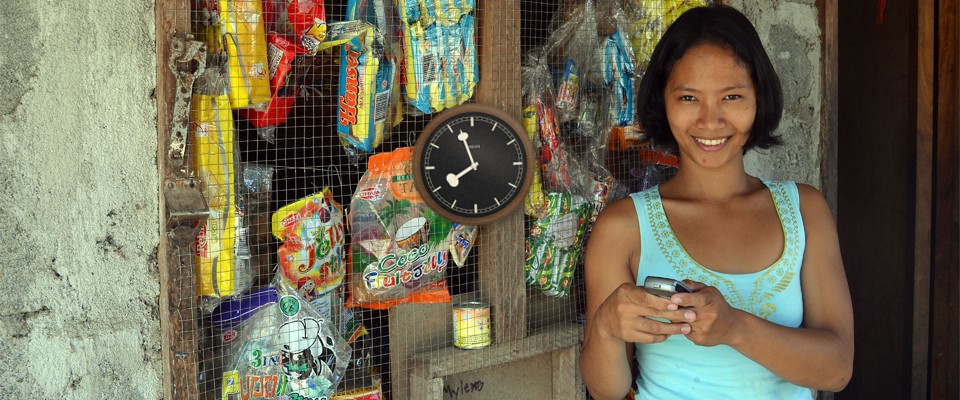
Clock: 7:57
